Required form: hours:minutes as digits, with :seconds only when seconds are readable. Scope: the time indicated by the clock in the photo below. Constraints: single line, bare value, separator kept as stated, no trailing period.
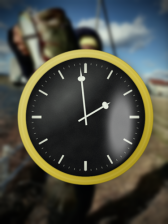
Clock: 1:59
